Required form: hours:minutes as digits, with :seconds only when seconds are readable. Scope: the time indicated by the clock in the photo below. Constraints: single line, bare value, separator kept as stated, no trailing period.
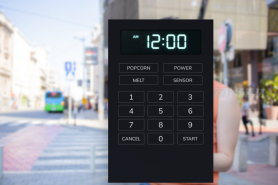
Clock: 12:00
